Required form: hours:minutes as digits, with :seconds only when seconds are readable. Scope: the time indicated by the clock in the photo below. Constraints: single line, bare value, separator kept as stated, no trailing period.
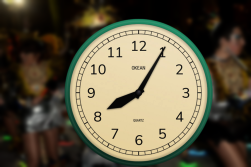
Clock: 8:05
